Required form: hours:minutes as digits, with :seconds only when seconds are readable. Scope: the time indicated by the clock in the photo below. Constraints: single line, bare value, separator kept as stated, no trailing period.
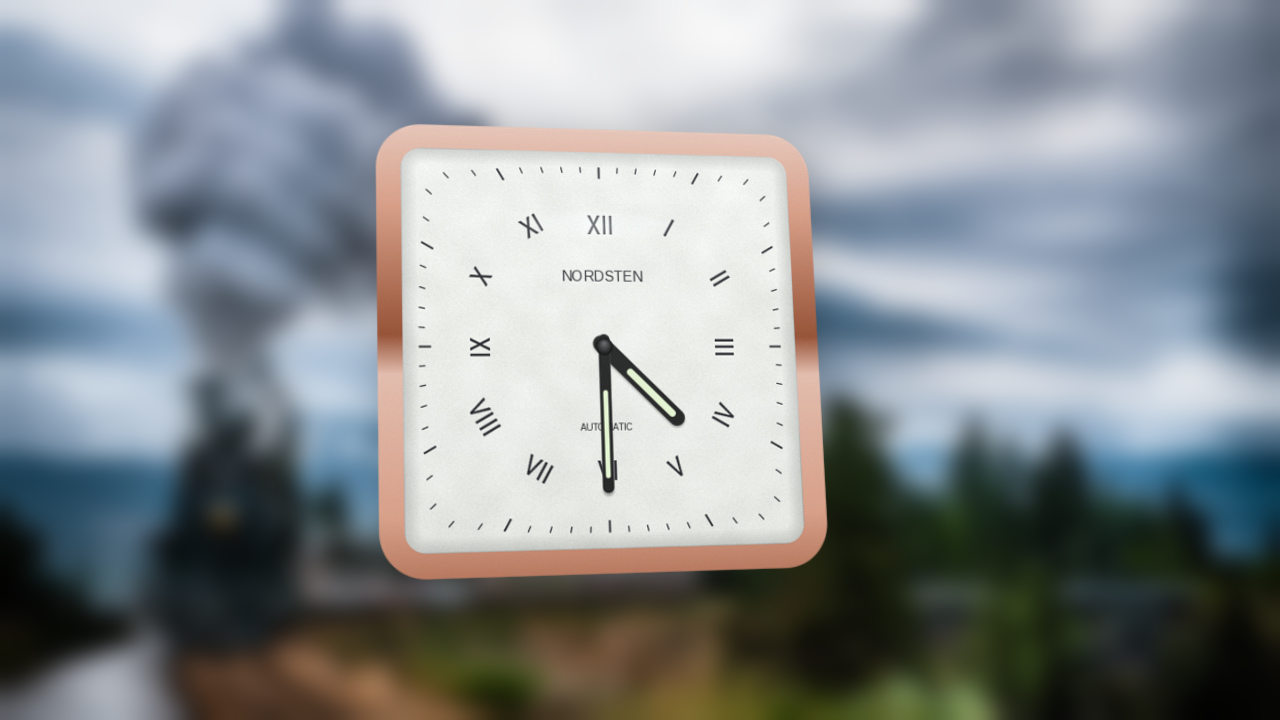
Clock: 4:30
